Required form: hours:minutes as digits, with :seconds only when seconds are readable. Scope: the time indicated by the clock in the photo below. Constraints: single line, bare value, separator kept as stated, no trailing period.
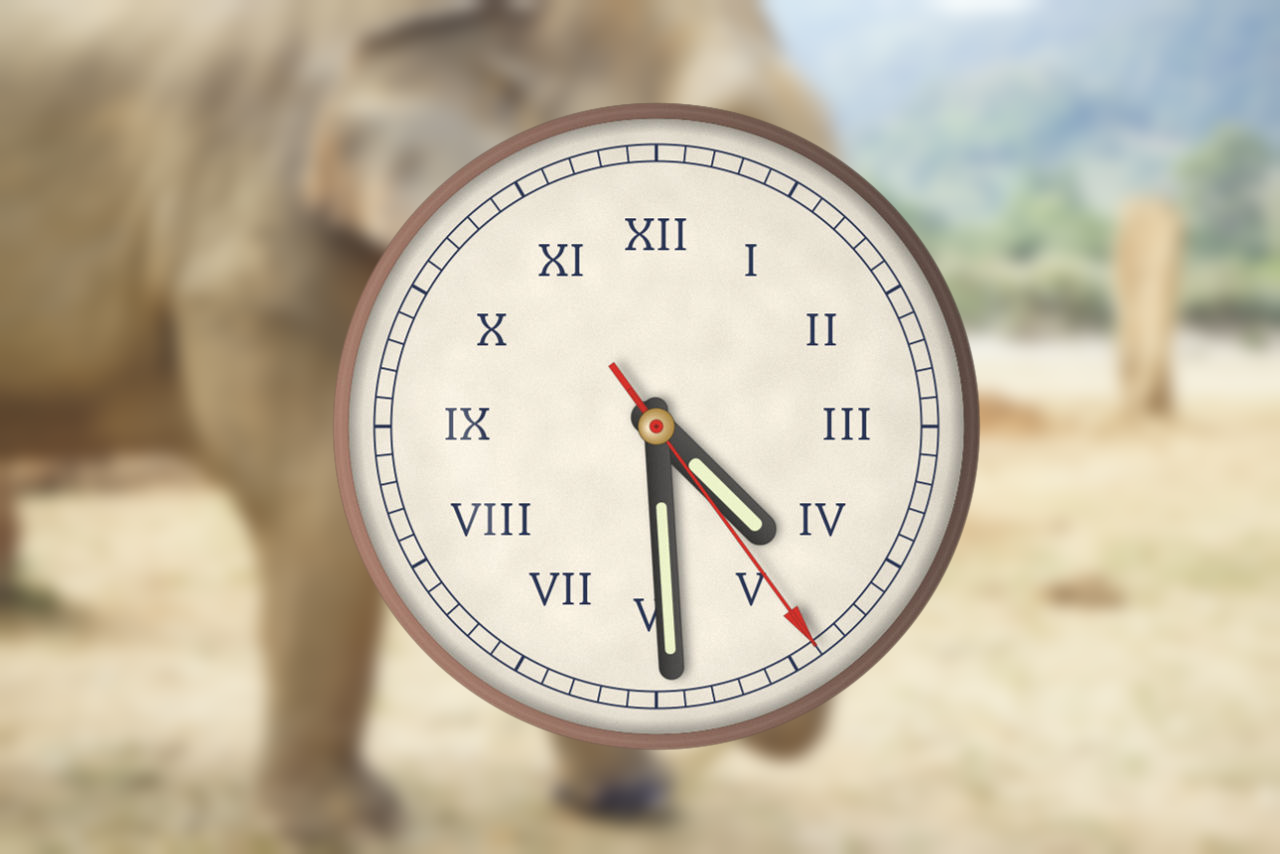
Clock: 4:29:24
